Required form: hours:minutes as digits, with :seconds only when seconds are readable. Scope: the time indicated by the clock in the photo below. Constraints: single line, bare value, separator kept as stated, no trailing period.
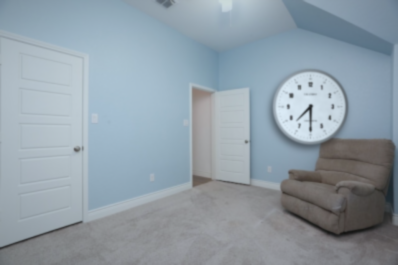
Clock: 7:30
